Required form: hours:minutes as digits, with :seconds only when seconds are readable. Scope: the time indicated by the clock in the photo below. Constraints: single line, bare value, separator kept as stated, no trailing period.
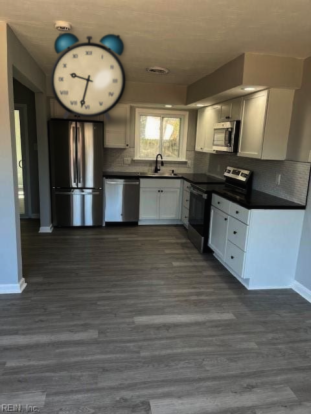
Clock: 9:32
